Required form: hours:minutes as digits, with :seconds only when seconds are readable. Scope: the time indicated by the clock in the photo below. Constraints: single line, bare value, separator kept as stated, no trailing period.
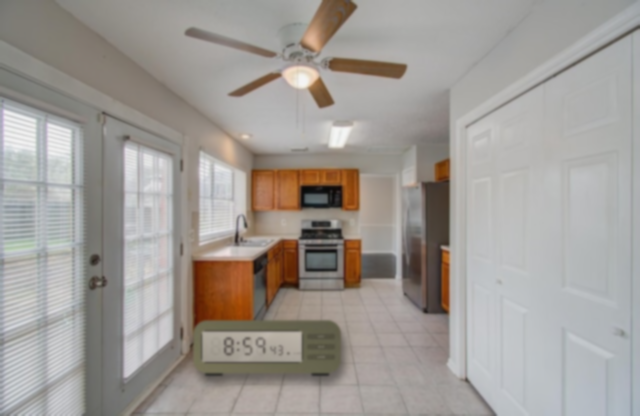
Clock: 8:59
